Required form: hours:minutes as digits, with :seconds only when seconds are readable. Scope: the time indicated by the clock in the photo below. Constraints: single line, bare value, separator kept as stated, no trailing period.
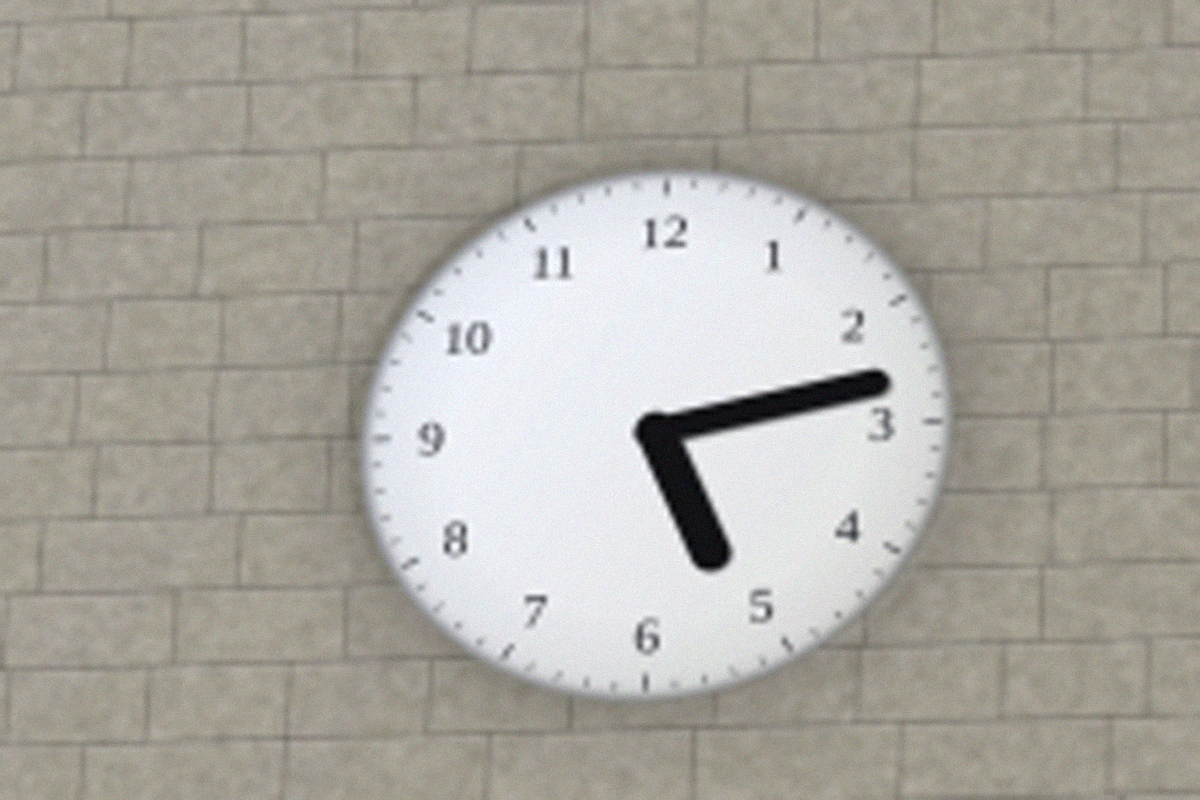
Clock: 5:13
